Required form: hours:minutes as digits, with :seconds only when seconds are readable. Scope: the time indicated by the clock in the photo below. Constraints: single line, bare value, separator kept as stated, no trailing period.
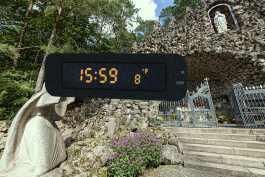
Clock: 15:59
